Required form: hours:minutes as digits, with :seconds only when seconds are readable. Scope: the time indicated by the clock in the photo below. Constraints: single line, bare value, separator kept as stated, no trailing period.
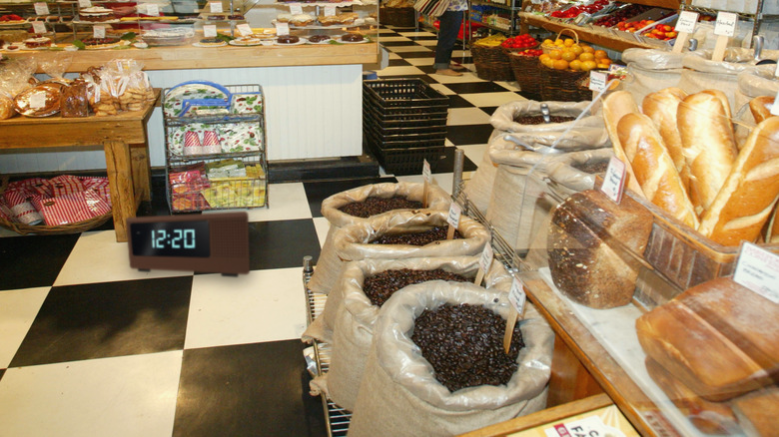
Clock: 12:20
